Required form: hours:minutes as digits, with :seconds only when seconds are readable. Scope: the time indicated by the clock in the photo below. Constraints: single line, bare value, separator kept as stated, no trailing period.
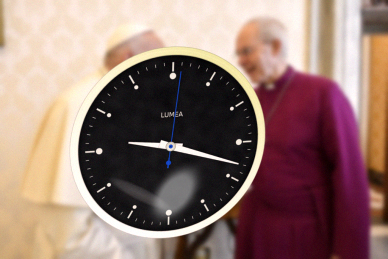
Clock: 9:18:01
